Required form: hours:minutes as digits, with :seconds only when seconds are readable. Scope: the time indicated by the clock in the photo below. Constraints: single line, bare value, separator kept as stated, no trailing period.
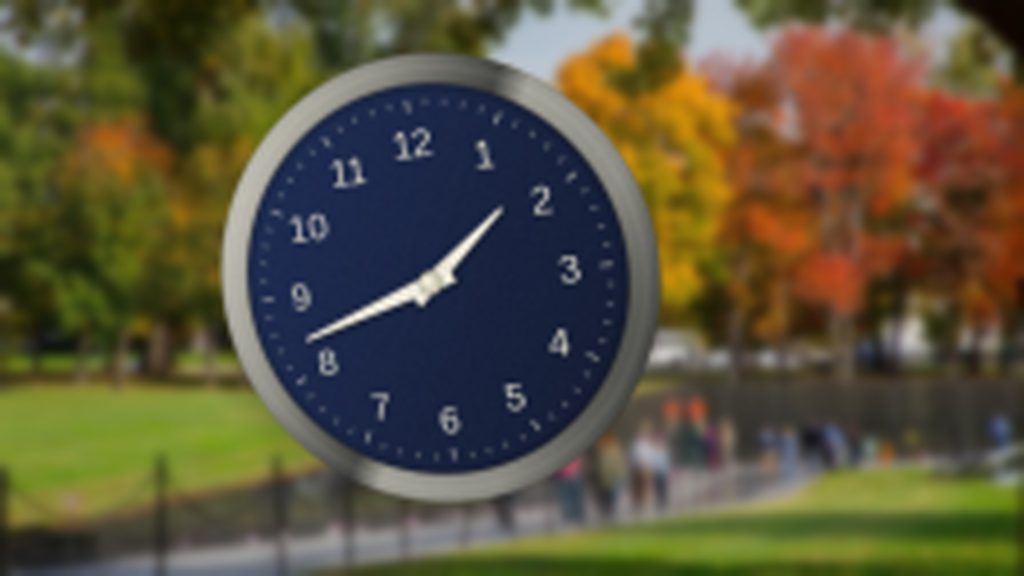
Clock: 1:42
